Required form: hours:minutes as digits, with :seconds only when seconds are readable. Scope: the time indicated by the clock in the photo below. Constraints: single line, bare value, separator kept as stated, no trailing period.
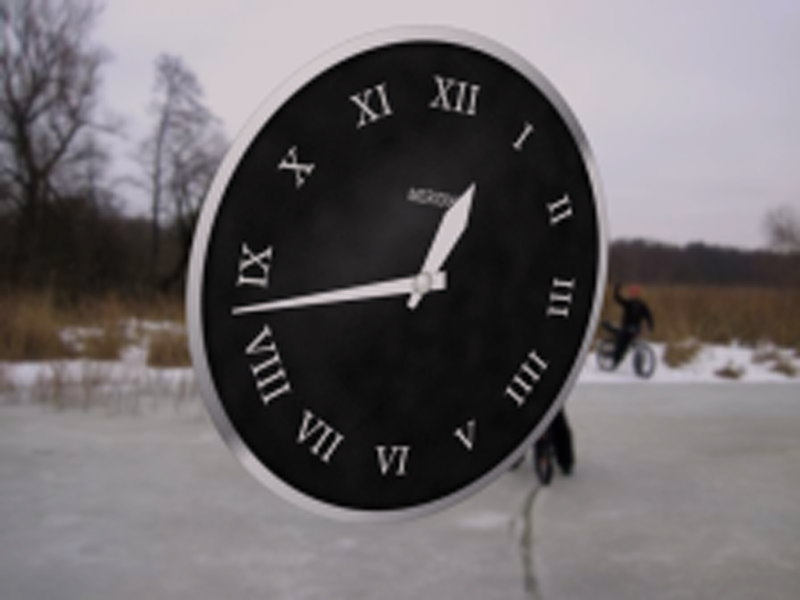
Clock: 12:43
